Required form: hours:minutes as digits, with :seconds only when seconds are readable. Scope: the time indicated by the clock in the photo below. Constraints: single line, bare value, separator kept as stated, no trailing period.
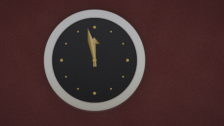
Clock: 11:58
